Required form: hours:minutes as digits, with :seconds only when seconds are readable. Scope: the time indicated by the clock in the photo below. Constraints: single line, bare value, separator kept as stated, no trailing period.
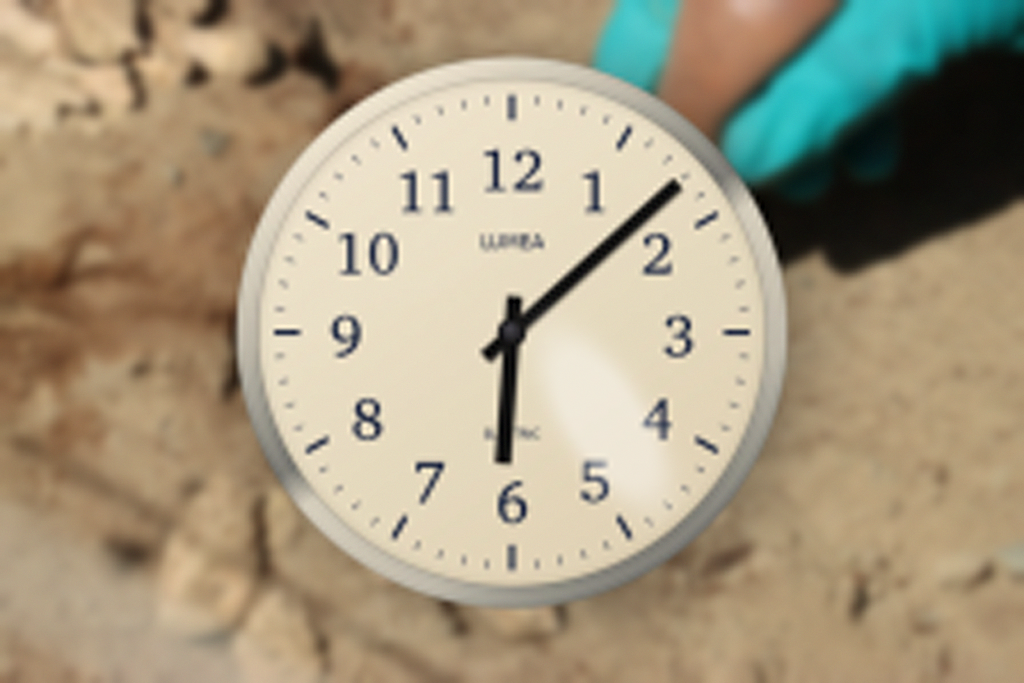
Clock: 6:08
